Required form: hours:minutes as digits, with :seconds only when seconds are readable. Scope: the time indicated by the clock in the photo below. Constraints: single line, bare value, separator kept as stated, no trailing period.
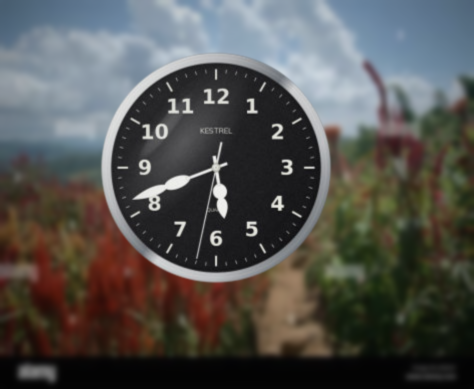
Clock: 5:41:32
